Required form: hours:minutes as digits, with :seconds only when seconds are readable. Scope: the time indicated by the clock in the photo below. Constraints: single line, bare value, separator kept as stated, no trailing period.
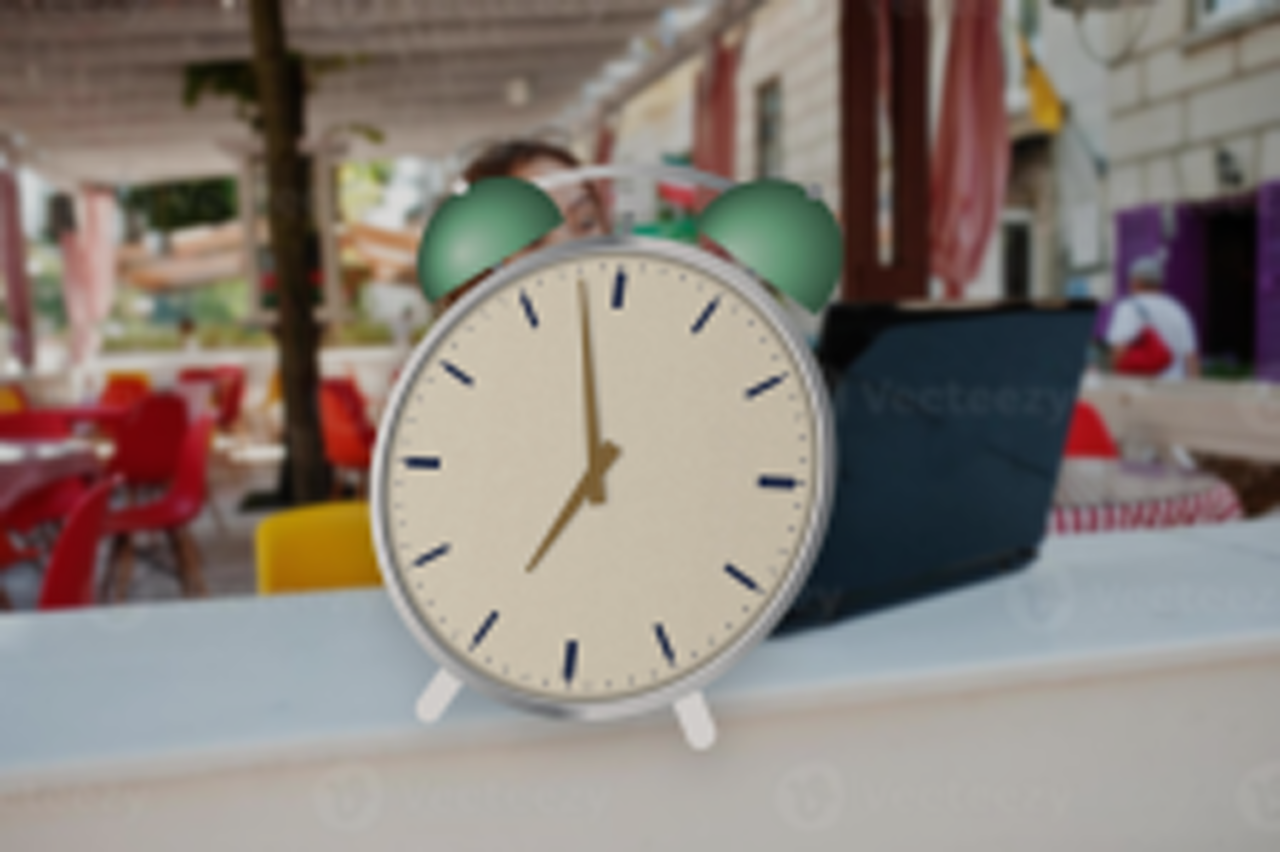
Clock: 6:58
